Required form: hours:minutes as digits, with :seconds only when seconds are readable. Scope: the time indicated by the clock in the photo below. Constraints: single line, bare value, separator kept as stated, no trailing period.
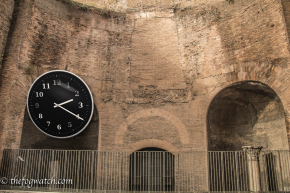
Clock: 2:20
